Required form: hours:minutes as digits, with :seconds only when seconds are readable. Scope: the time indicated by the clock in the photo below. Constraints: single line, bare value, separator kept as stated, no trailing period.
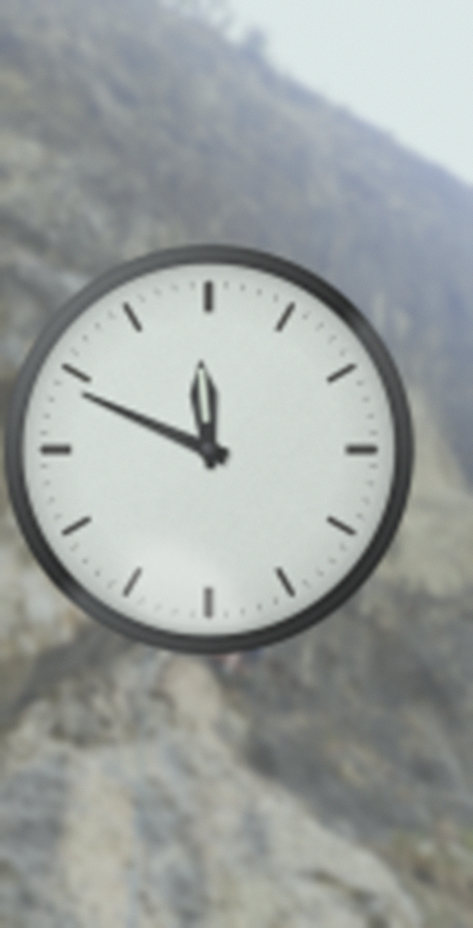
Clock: 11:49
